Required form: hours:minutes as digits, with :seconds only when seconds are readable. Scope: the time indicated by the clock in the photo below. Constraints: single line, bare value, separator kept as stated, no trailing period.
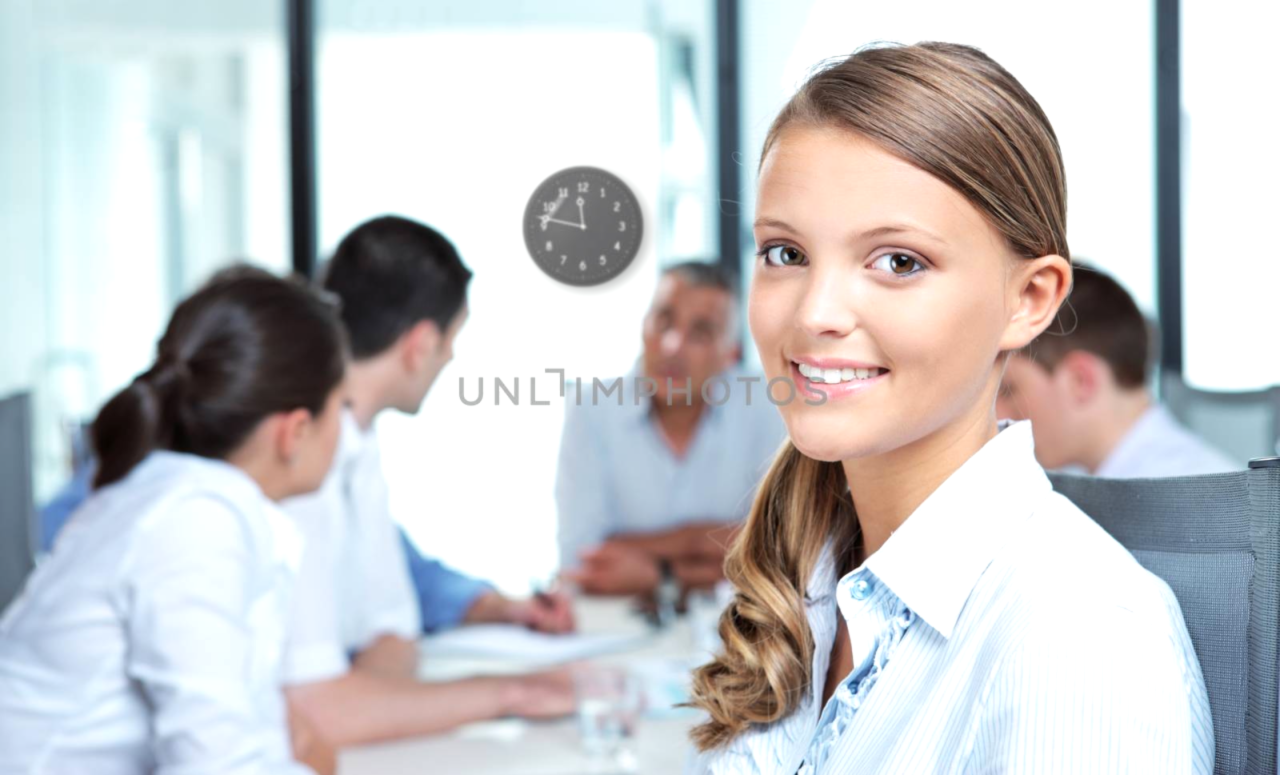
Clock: 11:47
